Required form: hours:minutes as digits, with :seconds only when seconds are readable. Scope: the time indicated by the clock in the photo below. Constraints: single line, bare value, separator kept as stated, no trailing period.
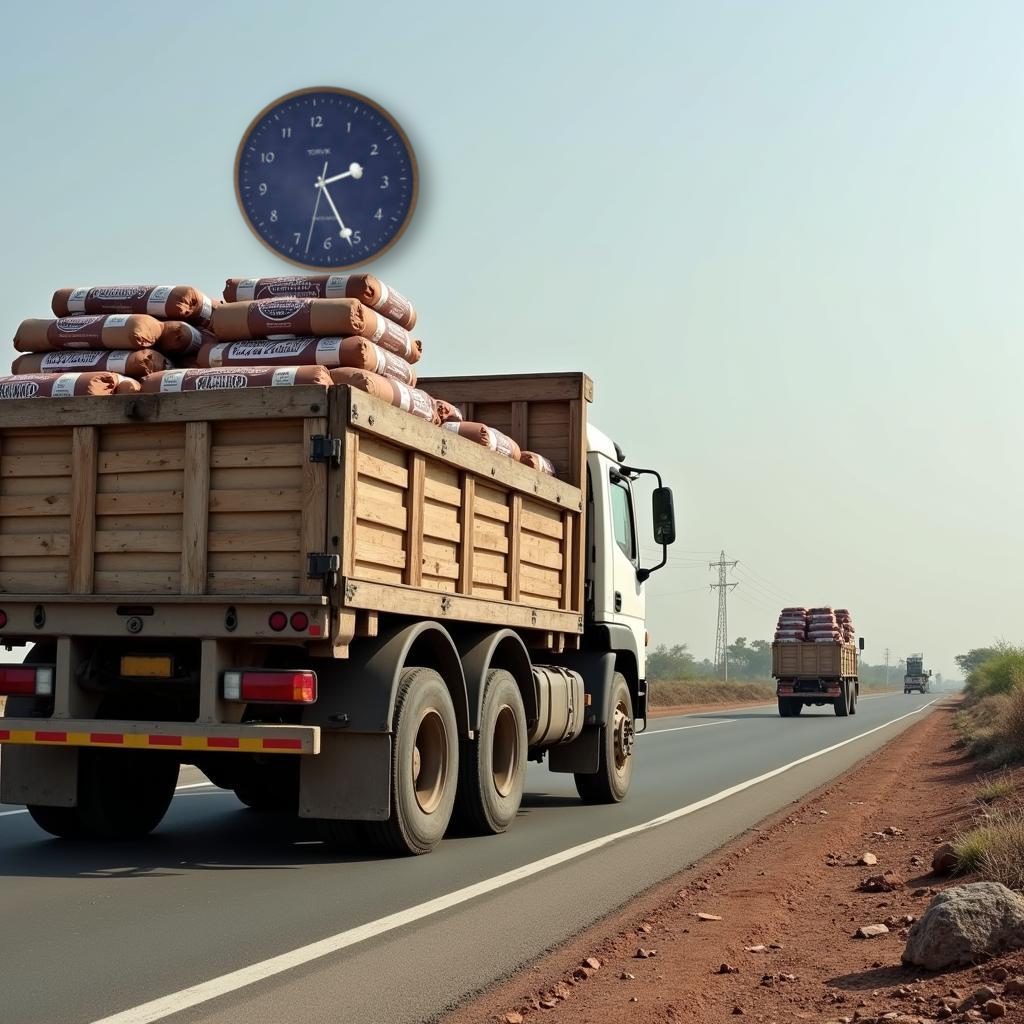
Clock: 2:26:33
